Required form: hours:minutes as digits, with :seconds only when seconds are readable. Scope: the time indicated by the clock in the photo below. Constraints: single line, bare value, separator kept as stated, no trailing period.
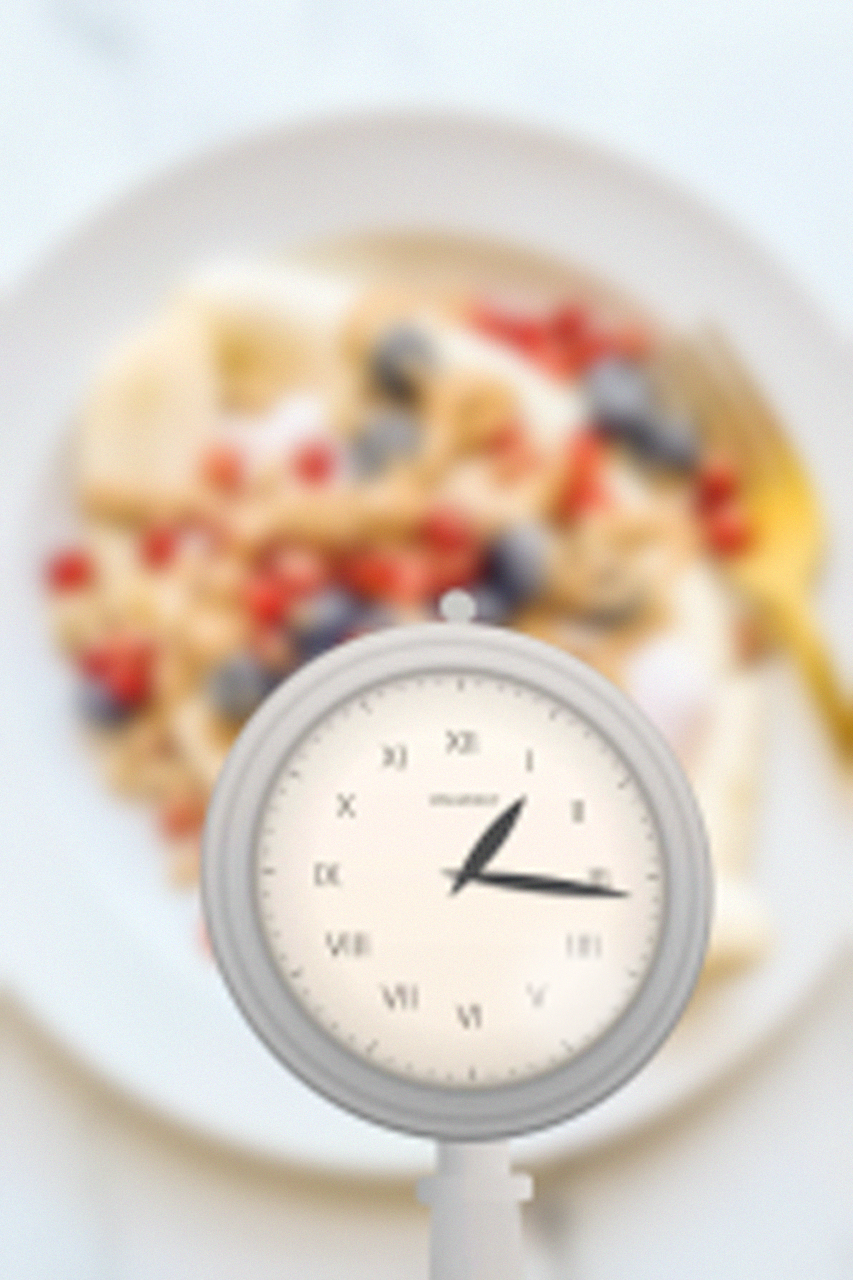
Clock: 1:16
